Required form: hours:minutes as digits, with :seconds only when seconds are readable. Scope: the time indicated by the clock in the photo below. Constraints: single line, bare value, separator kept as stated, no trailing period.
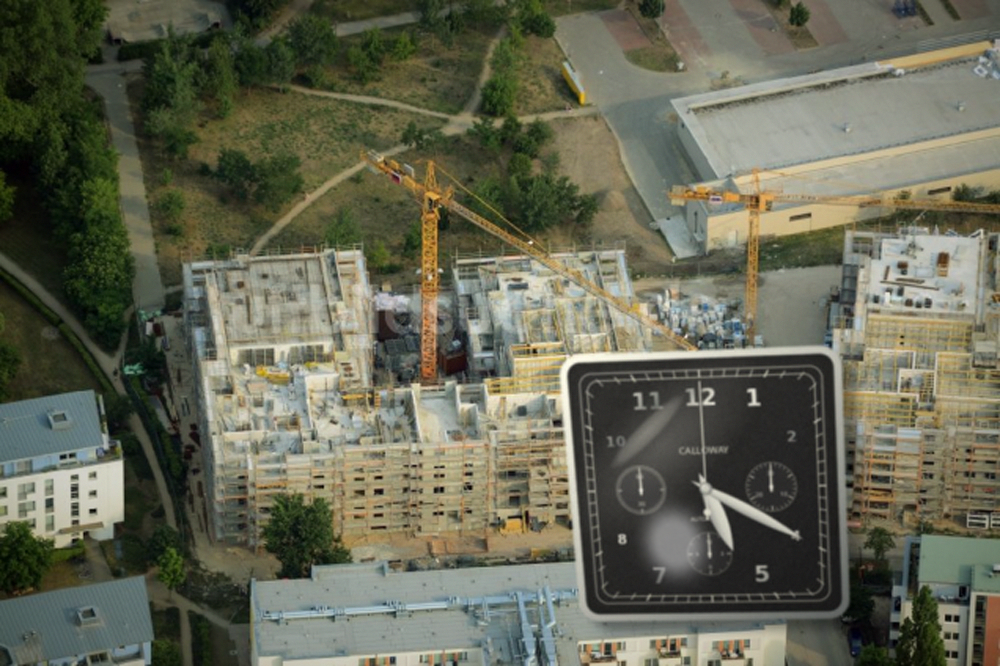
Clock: 5:20
